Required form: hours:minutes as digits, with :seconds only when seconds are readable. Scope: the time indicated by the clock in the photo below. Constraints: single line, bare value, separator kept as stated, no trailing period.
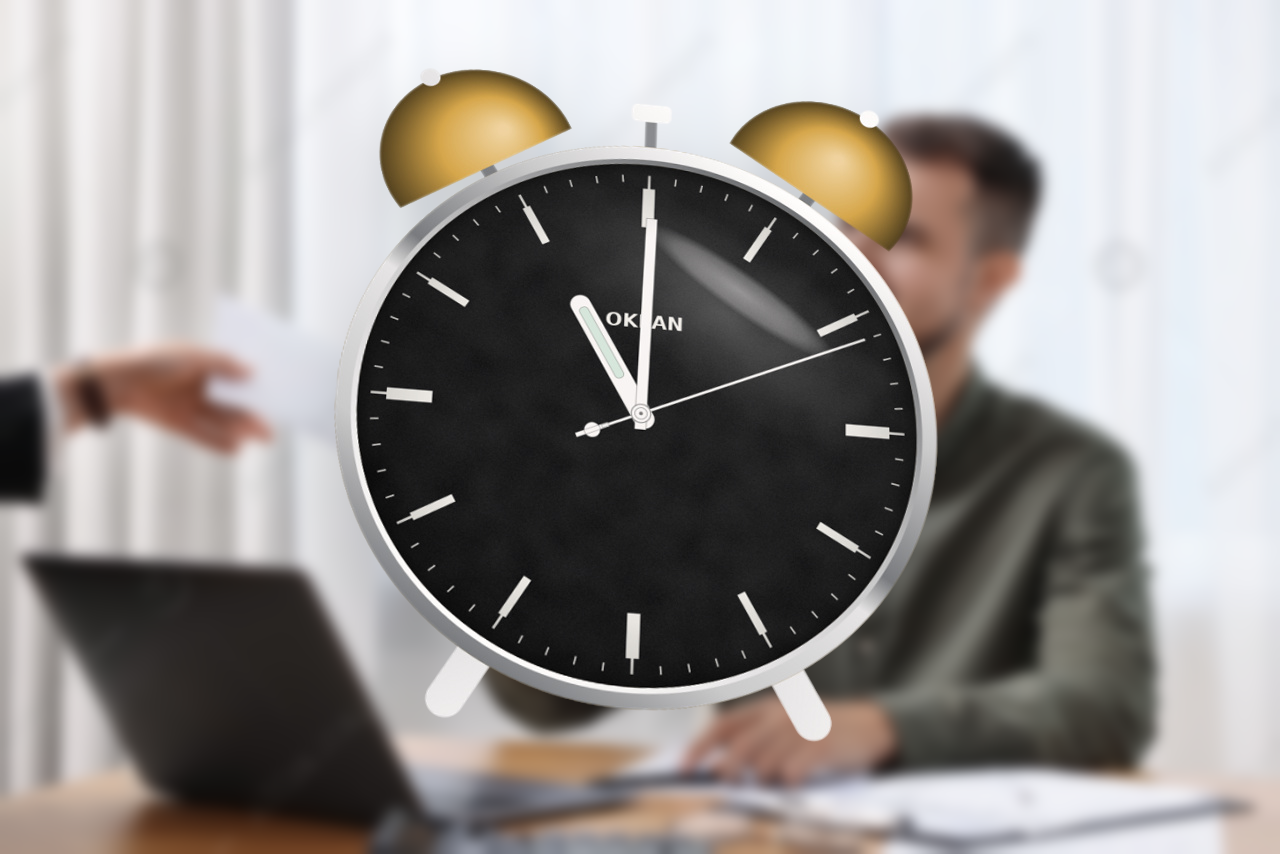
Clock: 11:00:11
